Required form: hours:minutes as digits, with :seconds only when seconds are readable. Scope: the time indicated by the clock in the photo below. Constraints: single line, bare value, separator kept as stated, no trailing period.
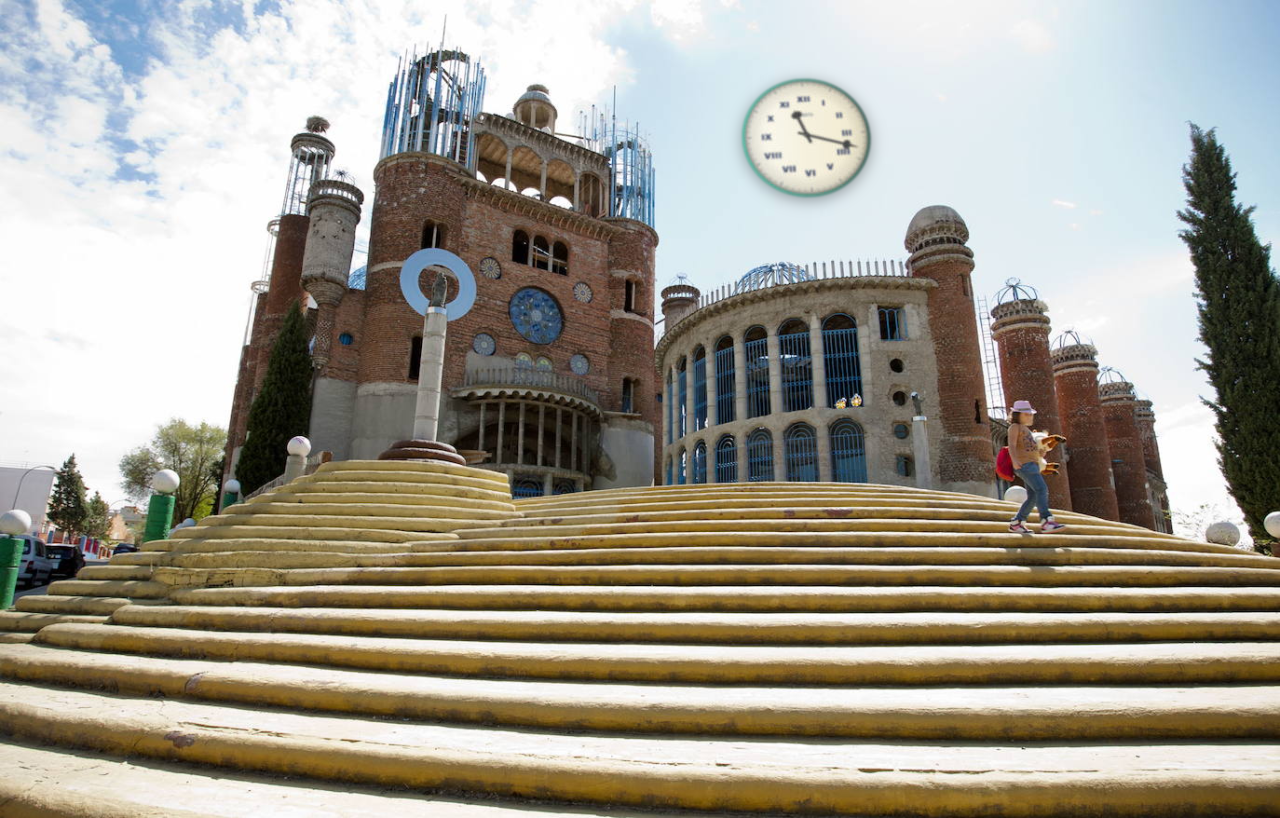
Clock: 11:18
